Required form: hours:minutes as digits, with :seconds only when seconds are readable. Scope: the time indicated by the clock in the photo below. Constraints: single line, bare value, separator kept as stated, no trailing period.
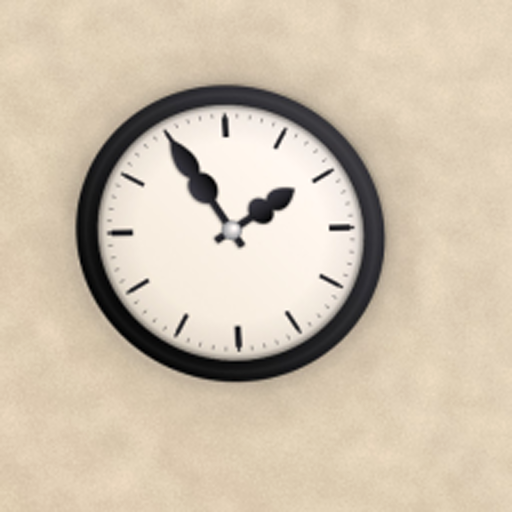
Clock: 1:55
